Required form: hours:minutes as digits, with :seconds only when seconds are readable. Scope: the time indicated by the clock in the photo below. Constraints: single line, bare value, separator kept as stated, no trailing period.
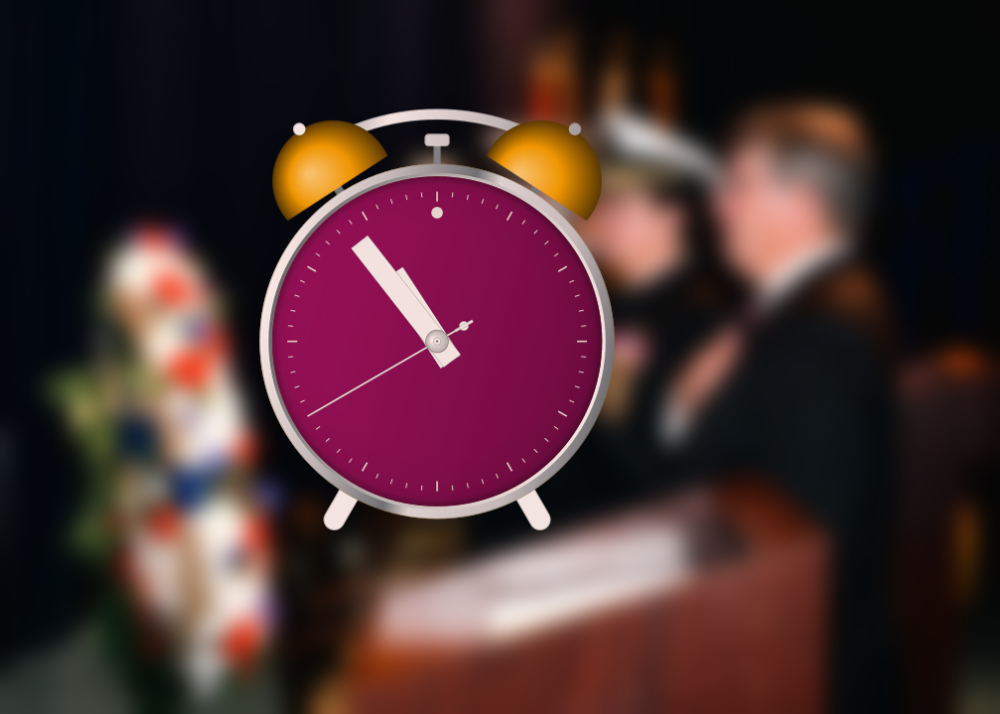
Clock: 10:53:40
